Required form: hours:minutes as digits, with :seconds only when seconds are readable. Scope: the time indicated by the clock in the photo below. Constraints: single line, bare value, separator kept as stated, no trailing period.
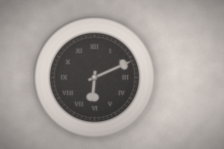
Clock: 6:11
